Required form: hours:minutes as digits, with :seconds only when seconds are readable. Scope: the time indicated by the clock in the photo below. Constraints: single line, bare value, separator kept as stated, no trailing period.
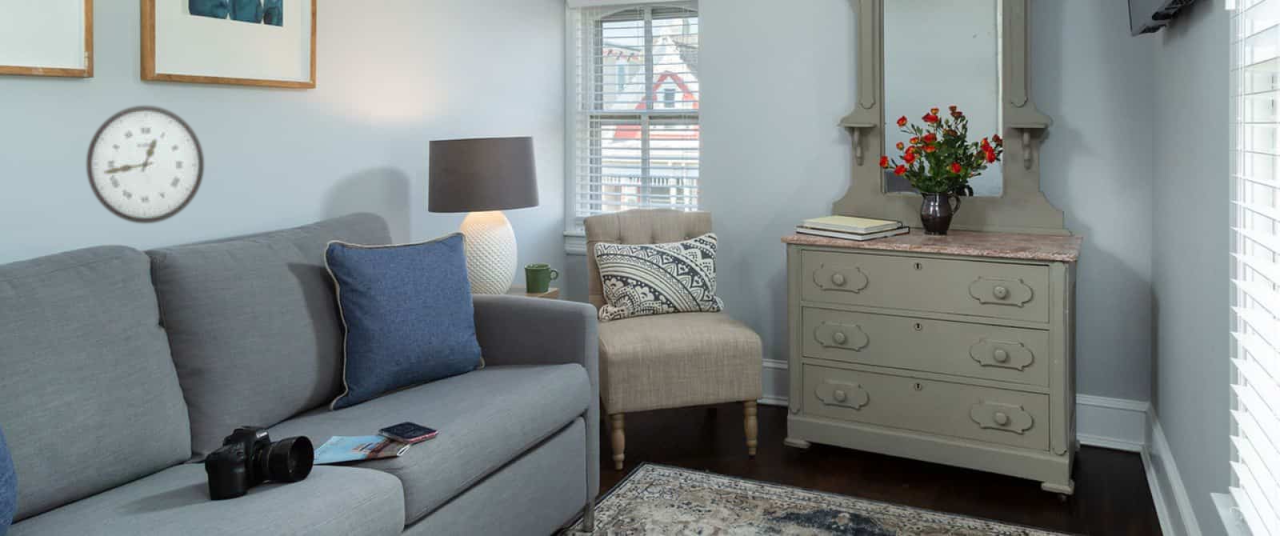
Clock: 12:43
